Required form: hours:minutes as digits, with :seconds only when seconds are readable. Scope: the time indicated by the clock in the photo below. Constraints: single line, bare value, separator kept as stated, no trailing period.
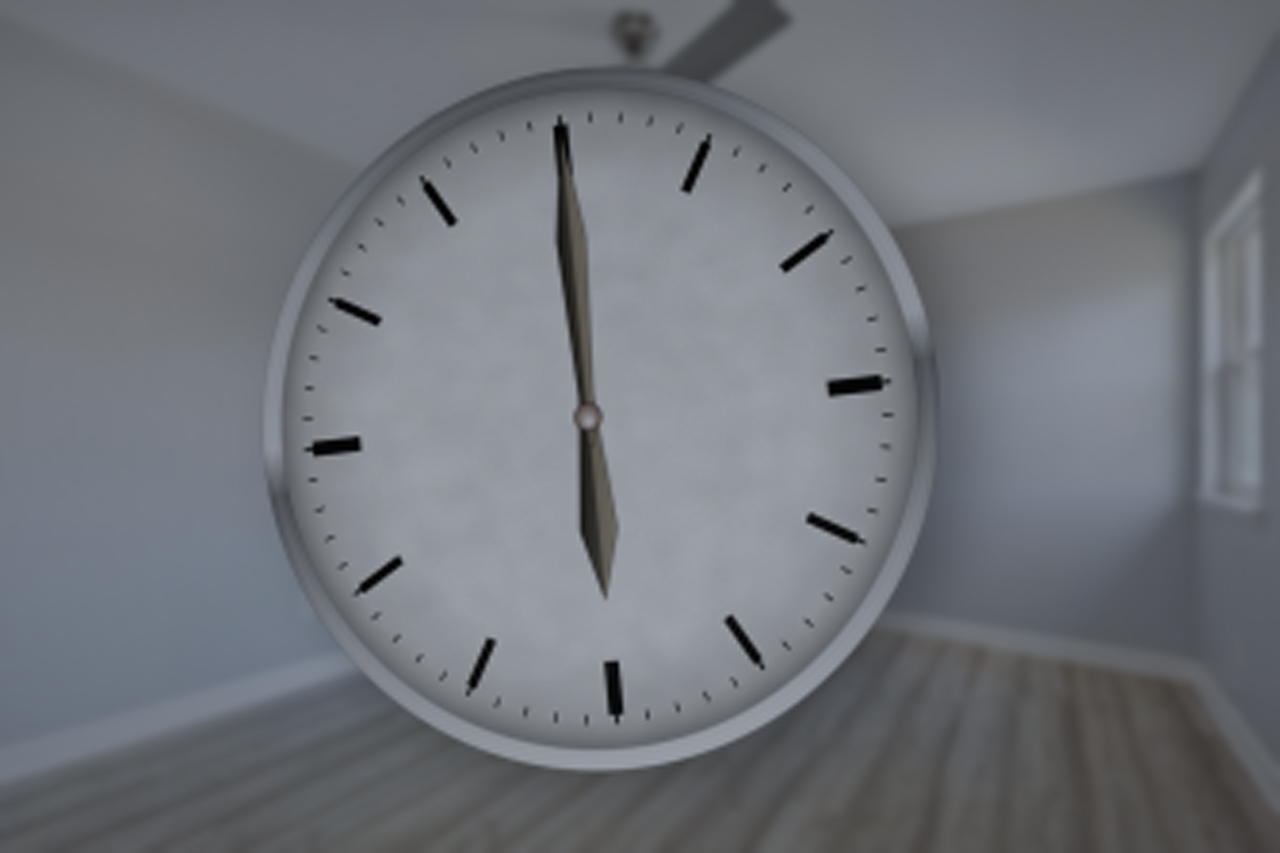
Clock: 6:00
